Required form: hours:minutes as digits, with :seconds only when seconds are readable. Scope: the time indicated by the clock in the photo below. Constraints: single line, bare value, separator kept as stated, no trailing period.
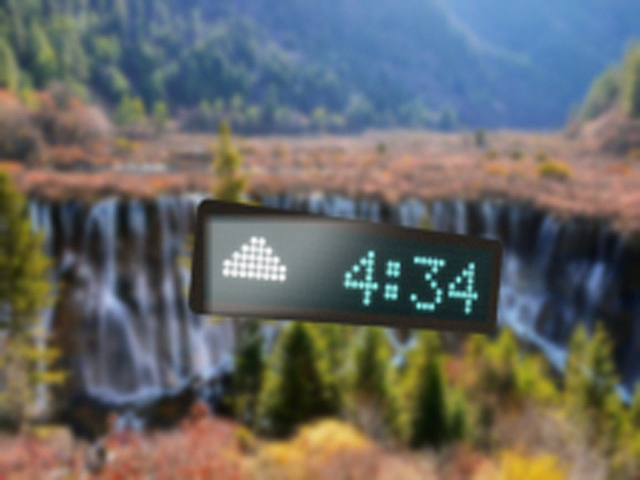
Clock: 4:34
